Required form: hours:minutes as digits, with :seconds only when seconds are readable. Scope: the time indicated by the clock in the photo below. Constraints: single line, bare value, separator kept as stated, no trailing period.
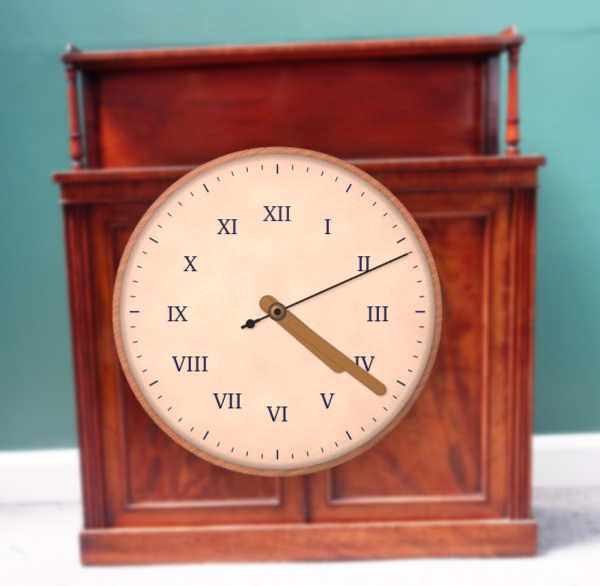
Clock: 4:21:11
